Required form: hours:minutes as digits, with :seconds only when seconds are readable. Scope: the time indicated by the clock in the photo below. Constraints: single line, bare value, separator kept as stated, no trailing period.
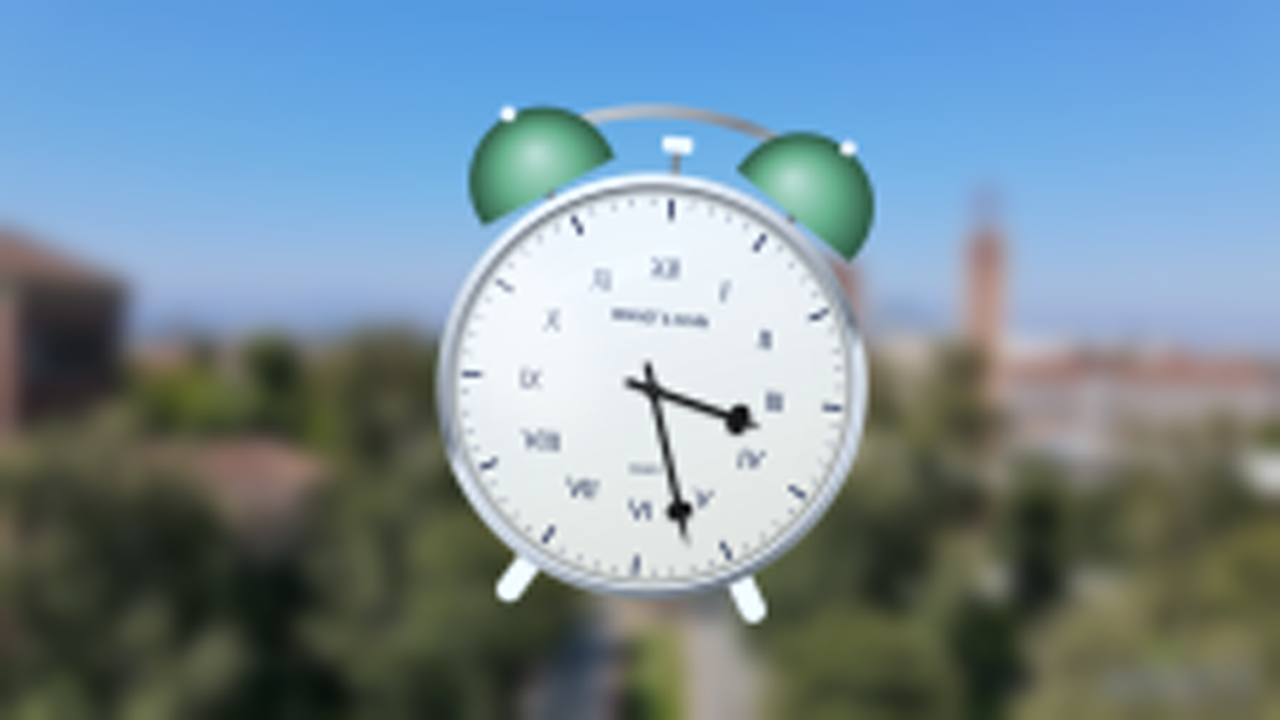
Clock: 3:27
